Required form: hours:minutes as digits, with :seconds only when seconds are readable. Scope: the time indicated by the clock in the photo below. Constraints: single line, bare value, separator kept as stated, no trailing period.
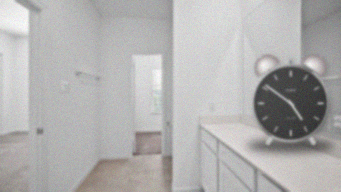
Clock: 4:51
